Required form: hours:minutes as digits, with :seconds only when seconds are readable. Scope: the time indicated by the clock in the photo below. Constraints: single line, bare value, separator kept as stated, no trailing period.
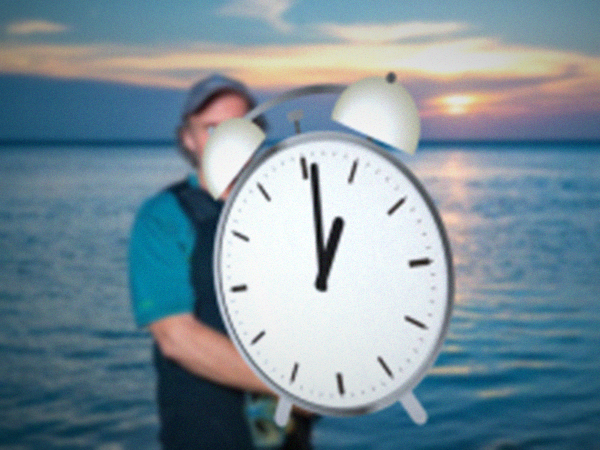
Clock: 1:01
